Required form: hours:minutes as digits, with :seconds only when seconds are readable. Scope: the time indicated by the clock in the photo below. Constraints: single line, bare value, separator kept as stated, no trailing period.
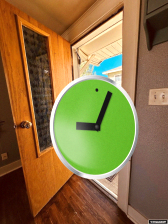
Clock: 9:04
